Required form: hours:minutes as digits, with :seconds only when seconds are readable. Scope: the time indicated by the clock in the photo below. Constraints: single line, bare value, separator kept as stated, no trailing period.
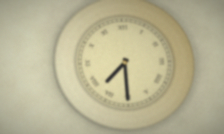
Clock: 7:30
